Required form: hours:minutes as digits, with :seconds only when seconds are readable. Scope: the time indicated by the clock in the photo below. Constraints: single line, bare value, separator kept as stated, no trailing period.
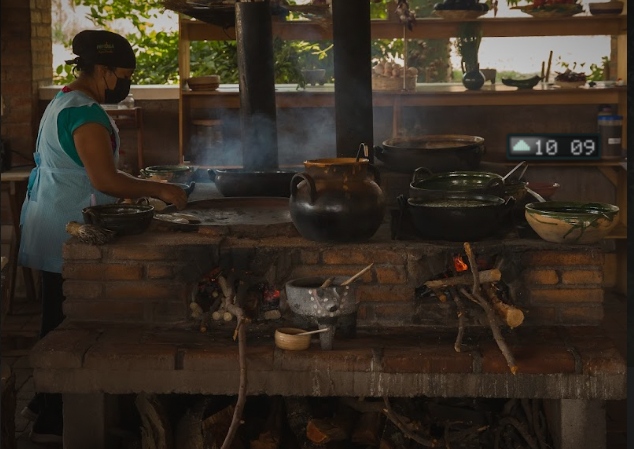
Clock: 10:09
